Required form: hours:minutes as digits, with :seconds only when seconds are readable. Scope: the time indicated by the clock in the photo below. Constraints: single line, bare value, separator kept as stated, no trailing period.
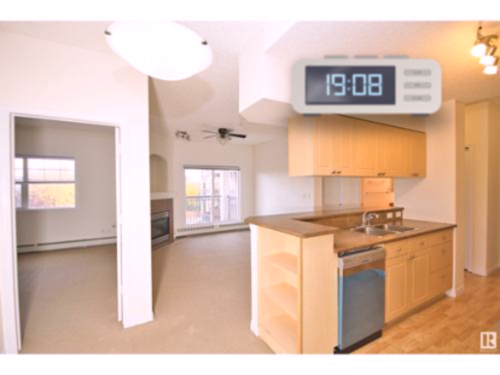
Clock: 19:08
